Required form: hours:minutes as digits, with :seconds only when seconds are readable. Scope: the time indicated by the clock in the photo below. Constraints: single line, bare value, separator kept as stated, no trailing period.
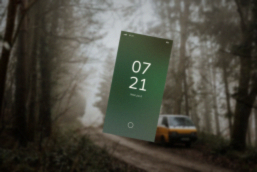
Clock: 7:21
